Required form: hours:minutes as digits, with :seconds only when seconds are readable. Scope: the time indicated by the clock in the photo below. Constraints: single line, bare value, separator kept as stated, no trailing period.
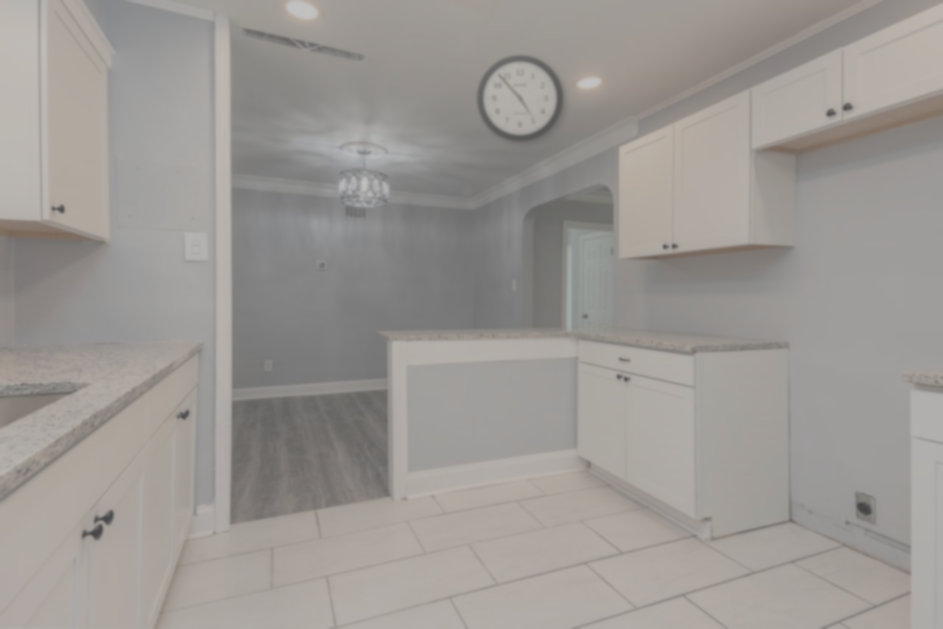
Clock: 4:53
